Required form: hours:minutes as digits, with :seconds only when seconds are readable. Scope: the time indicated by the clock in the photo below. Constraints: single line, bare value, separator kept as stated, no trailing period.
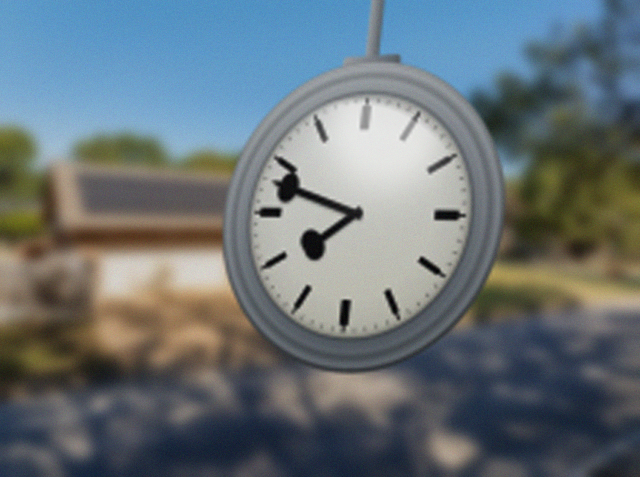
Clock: 7:48
